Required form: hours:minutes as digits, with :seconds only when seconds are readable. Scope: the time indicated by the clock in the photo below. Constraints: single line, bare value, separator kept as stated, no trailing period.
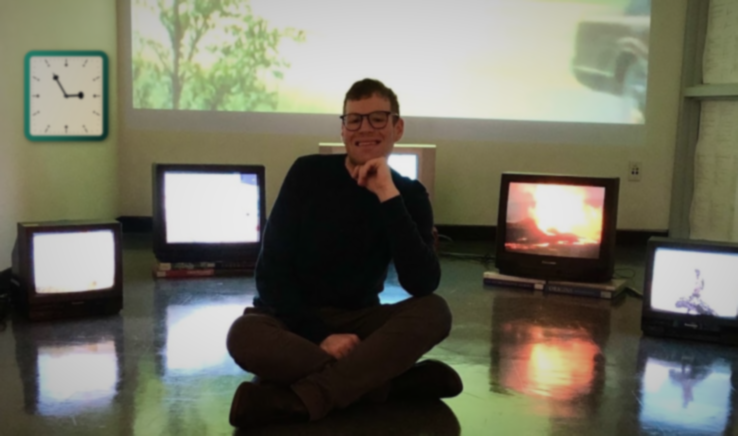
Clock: 2:55
